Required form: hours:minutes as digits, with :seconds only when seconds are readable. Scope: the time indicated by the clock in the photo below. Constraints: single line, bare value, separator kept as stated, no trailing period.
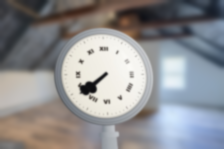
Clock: 7:39
